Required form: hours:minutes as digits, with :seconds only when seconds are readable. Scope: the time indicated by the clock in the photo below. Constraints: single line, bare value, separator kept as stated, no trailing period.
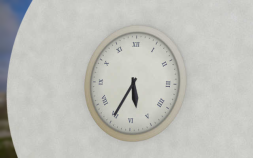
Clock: 5:35
